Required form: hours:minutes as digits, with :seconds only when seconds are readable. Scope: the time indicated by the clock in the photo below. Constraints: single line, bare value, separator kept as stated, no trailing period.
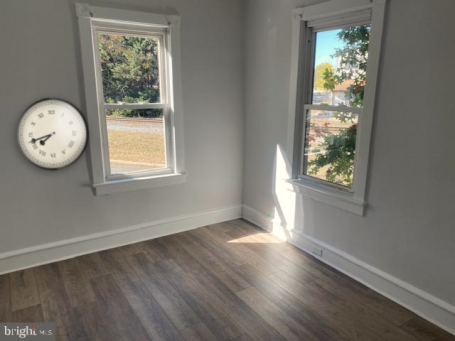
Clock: 7:42
